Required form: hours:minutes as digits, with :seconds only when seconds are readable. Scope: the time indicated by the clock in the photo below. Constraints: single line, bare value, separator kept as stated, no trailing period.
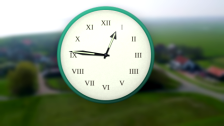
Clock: 12:46
